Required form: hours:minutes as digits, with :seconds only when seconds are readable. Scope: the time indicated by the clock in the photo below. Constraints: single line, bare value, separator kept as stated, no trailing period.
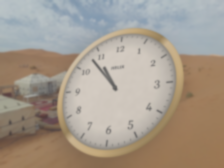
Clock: 10:53
